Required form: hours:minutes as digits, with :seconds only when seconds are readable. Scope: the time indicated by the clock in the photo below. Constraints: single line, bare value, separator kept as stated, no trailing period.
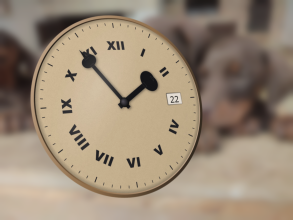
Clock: 1:54
